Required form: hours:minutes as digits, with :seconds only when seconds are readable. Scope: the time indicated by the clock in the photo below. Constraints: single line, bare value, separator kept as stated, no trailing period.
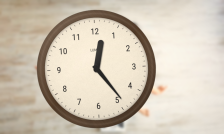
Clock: 12:24
